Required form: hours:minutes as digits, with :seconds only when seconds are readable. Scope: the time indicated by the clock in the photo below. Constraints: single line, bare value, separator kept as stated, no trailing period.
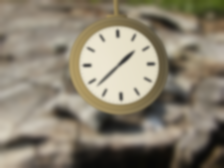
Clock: 1:38
